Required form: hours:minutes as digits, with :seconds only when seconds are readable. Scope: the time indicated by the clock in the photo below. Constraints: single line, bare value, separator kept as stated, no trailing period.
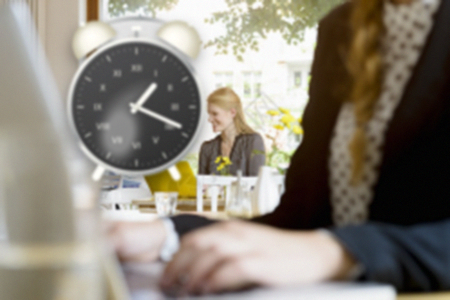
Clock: 1:19
